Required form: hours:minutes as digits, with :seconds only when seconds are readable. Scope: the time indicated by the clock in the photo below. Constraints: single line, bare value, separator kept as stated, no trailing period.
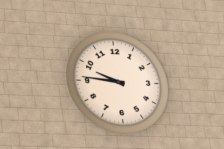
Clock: 9:46
